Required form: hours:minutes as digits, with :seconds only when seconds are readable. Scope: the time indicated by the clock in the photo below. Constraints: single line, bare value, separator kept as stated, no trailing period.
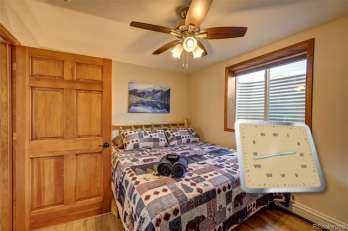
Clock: 2:43
